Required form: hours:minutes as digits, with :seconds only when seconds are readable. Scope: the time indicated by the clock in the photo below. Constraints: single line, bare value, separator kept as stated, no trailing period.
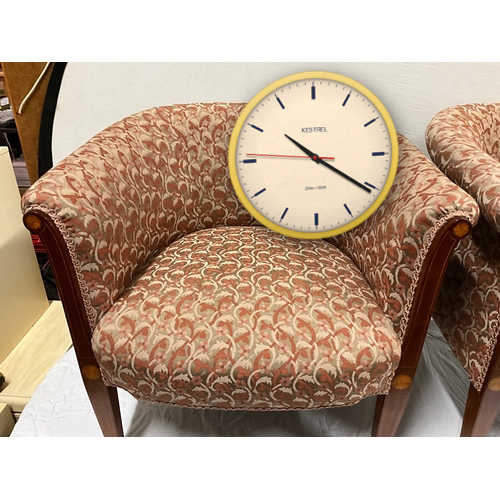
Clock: 10:20:46
